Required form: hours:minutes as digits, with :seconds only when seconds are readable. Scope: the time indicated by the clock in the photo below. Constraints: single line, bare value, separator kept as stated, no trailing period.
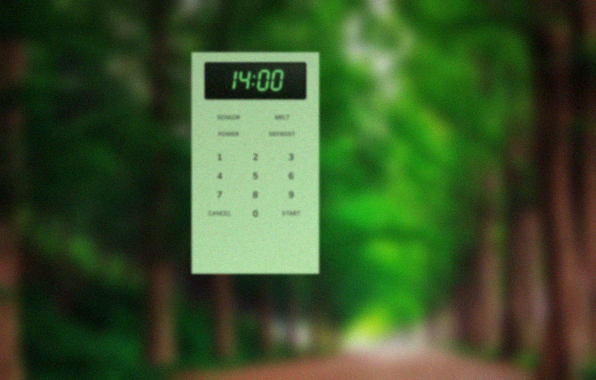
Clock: 14:00
